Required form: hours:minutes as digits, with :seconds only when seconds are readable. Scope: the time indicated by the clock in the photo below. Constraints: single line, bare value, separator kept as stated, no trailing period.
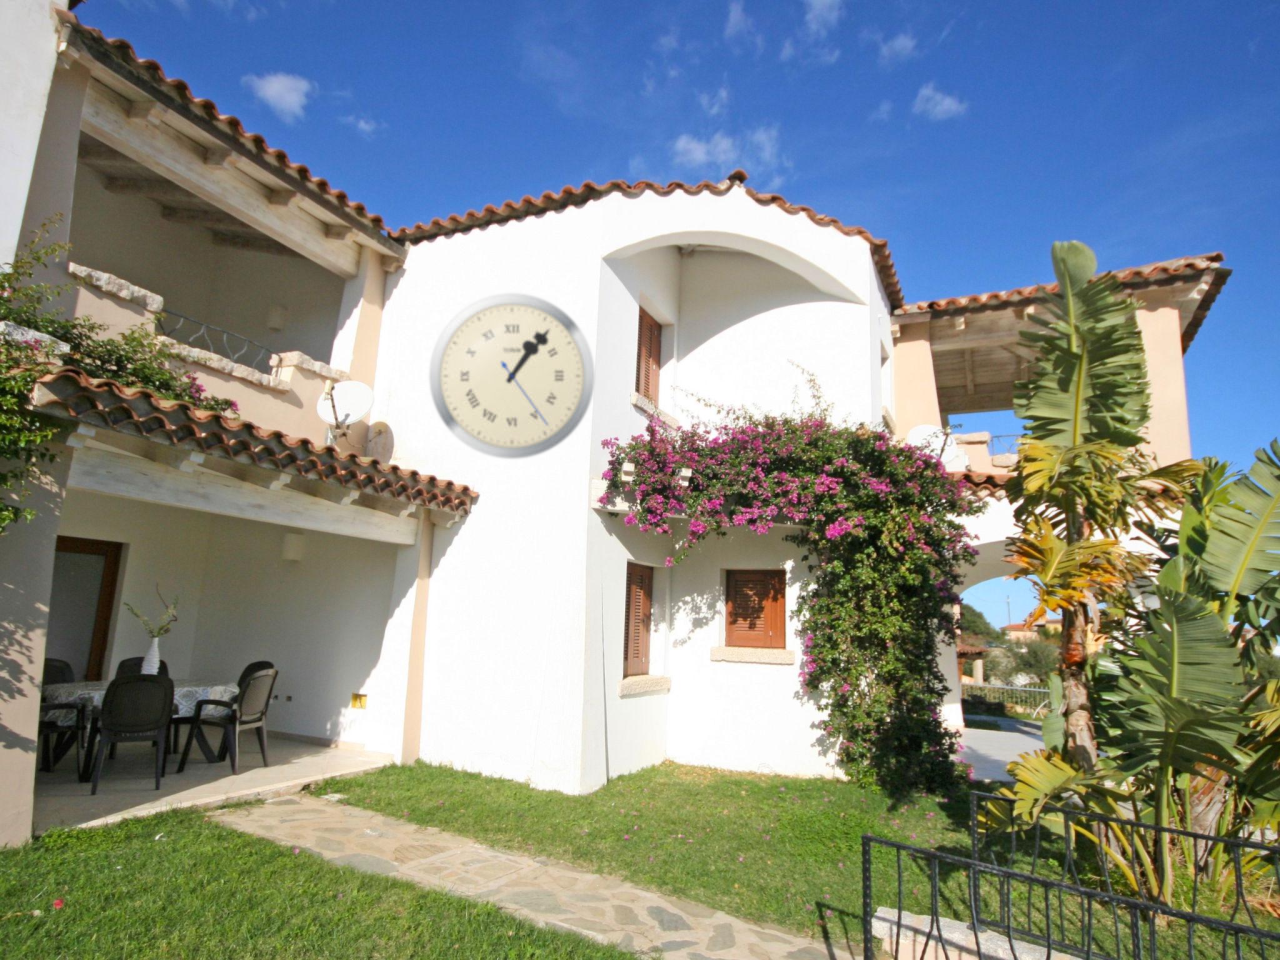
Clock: 1:06:24
